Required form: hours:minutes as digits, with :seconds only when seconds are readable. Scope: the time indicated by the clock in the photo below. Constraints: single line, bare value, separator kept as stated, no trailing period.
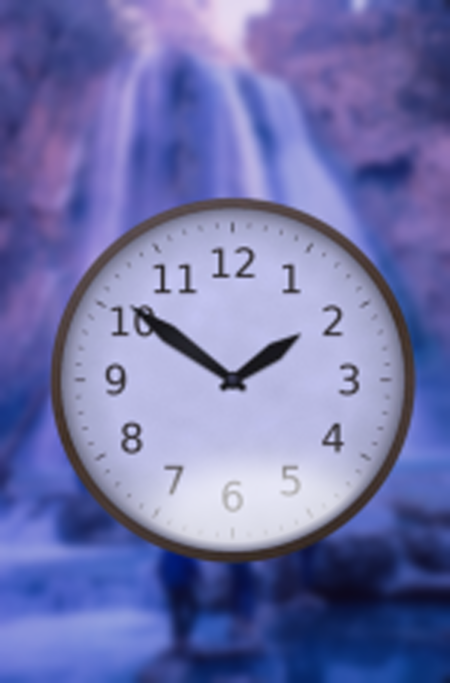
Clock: 1:51
